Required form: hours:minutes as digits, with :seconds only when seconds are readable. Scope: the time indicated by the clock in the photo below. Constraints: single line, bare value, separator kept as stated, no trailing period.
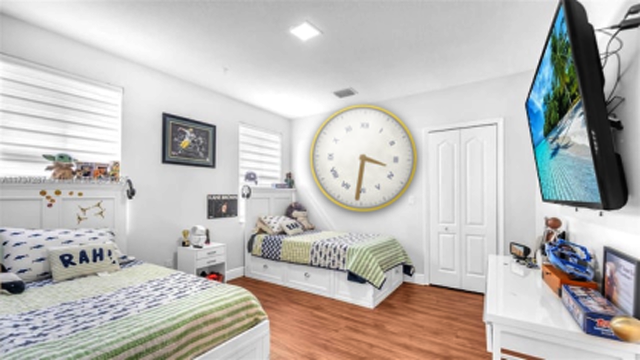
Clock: 3:31
